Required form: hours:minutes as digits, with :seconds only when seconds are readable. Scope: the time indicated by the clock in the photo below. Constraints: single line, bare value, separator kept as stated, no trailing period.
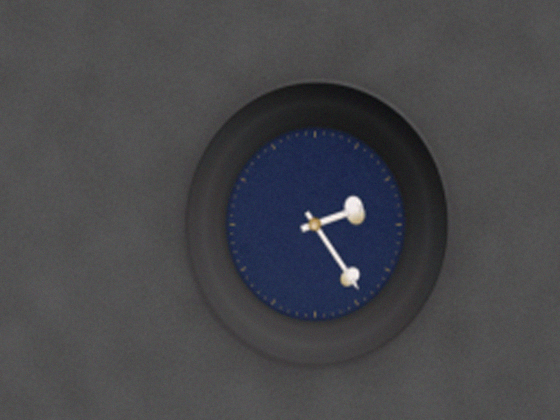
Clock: 2:24
